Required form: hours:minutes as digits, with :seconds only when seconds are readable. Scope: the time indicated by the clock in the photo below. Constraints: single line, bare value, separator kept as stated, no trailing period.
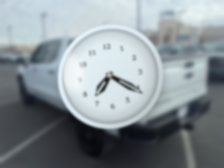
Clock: 7:21
